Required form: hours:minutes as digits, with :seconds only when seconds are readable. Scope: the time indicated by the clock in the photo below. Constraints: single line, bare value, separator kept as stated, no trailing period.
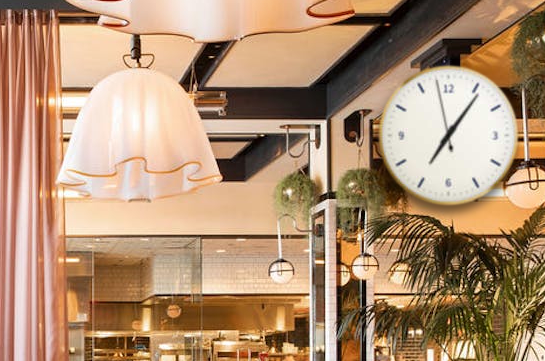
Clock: 7:05:58
